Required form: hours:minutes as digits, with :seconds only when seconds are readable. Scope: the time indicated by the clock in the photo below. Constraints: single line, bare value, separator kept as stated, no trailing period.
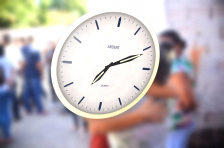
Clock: 7:11
